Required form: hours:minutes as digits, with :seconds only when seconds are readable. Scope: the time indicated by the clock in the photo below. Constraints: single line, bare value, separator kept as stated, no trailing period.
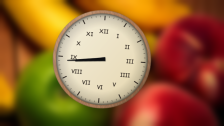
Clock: 8:44
